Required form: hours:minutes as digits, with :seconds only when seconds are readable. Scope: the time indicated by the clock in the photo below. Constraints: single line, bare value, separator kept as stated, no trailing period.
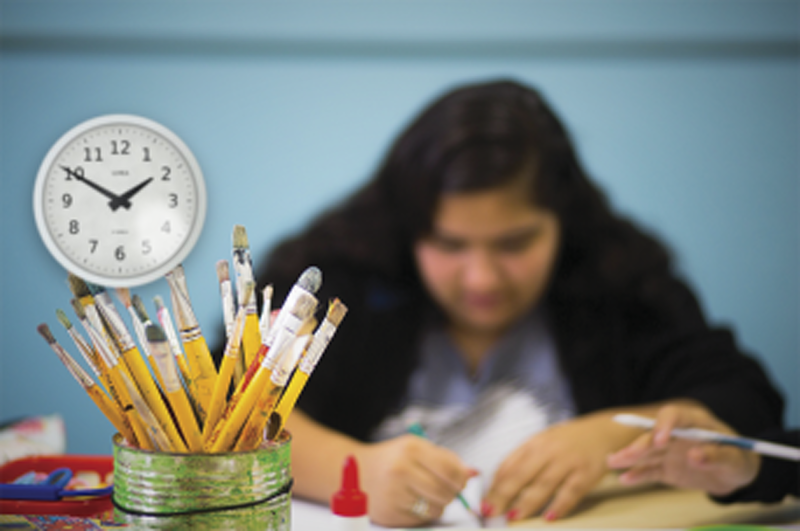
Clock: 1:50
